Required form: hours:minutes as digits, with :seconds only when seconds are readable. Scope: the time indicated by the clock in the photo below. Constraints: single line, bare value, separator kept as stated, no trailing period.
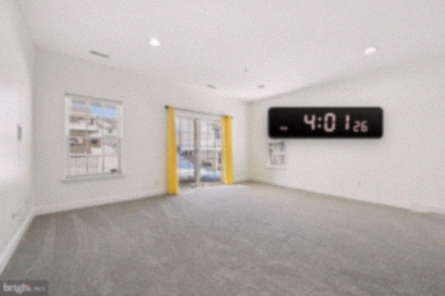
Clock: 4:01
